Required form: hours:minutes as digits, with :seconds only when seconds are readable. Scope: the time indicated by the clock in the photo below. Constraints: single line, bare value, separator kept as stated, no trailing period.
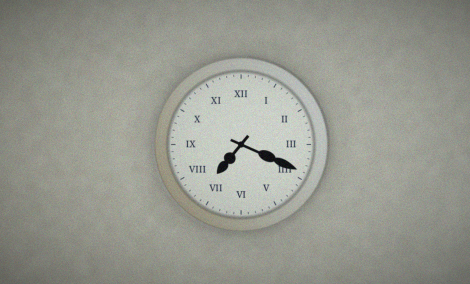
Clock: 7:19
